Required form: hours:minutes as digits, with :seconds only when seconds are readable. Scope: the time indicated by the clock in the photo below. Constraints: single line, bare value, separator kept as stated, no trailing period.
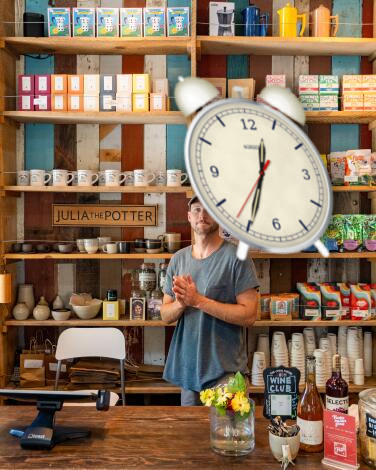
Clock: 12:34:37
